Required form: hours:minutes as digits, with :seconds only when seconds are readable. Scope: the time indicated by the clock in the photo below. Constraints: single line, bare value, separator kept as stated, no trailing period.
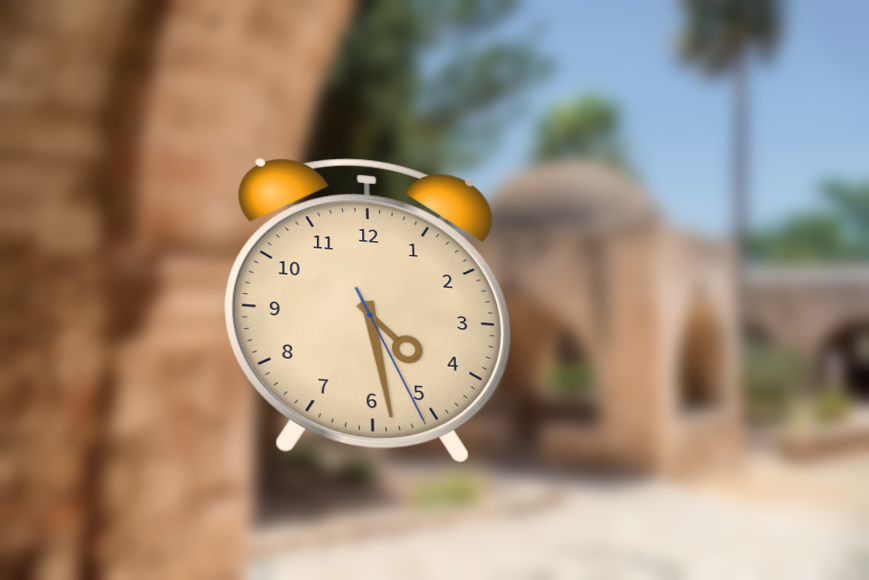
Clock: 4:28:26
